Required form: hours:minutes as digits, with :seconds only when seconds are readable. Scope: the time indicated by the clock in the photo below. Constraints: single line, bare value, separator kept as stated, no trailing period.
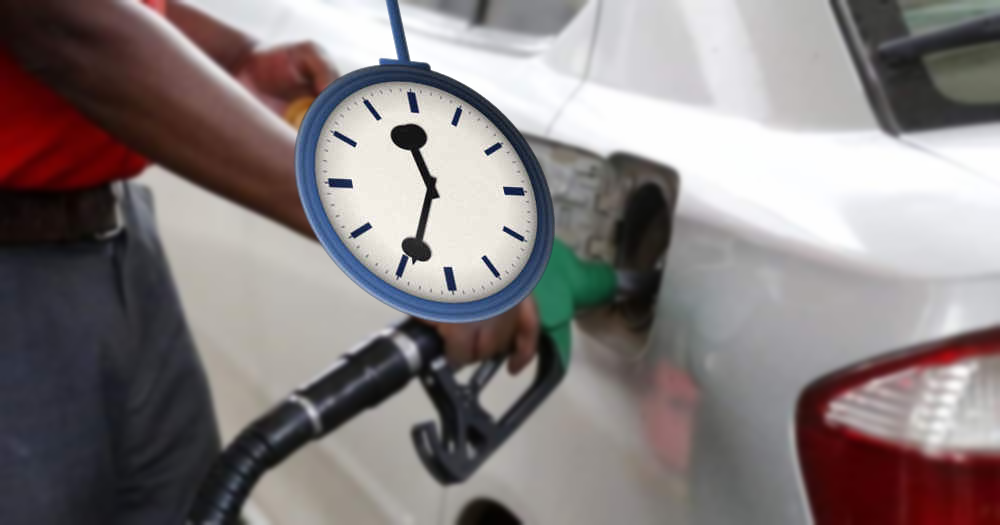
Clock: 11:34
